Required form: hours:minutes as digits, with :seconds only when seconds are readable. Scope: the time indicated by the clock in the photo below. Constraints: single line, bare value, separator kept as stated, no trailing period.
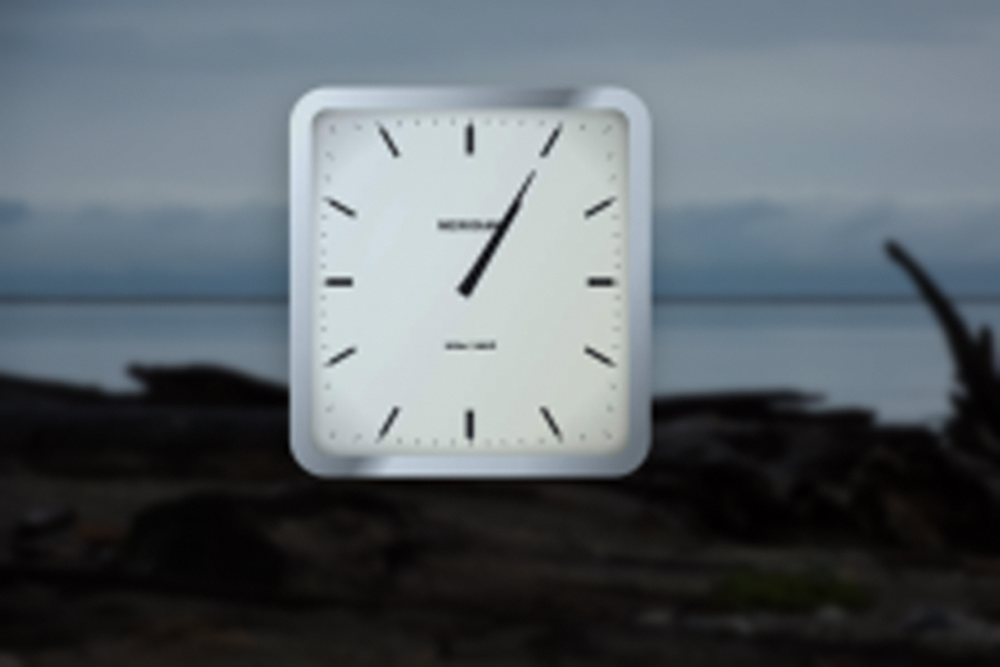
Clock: 1:05
